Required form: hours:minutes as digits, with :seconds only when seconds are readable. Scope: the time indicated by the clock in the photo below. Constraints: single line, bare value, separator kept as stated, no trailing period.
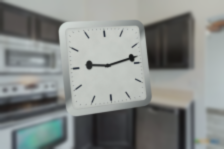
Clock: 9:13
